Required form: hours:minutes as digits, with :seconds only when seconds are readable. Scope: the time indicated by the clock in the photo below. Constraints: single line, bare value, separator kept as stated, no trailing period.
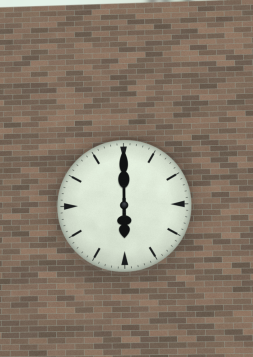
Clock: 6:00
